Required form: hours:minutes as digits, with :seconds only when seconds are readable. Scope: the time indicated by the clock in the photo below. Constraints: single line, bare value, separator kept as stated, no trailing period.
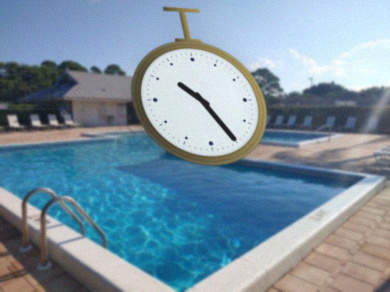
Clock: 10:25
